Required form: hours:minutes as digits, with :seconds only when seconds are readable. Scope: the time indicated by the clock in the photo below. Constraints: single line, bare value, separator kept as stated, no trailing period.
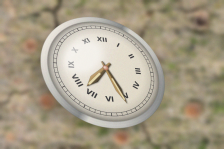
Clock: 7:26
